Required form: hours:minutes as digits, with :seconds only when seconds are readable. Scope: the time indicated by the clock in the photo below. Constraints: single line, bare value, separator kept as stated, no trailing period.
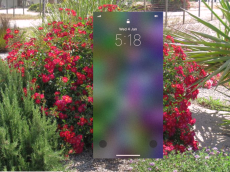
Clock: 5:18
